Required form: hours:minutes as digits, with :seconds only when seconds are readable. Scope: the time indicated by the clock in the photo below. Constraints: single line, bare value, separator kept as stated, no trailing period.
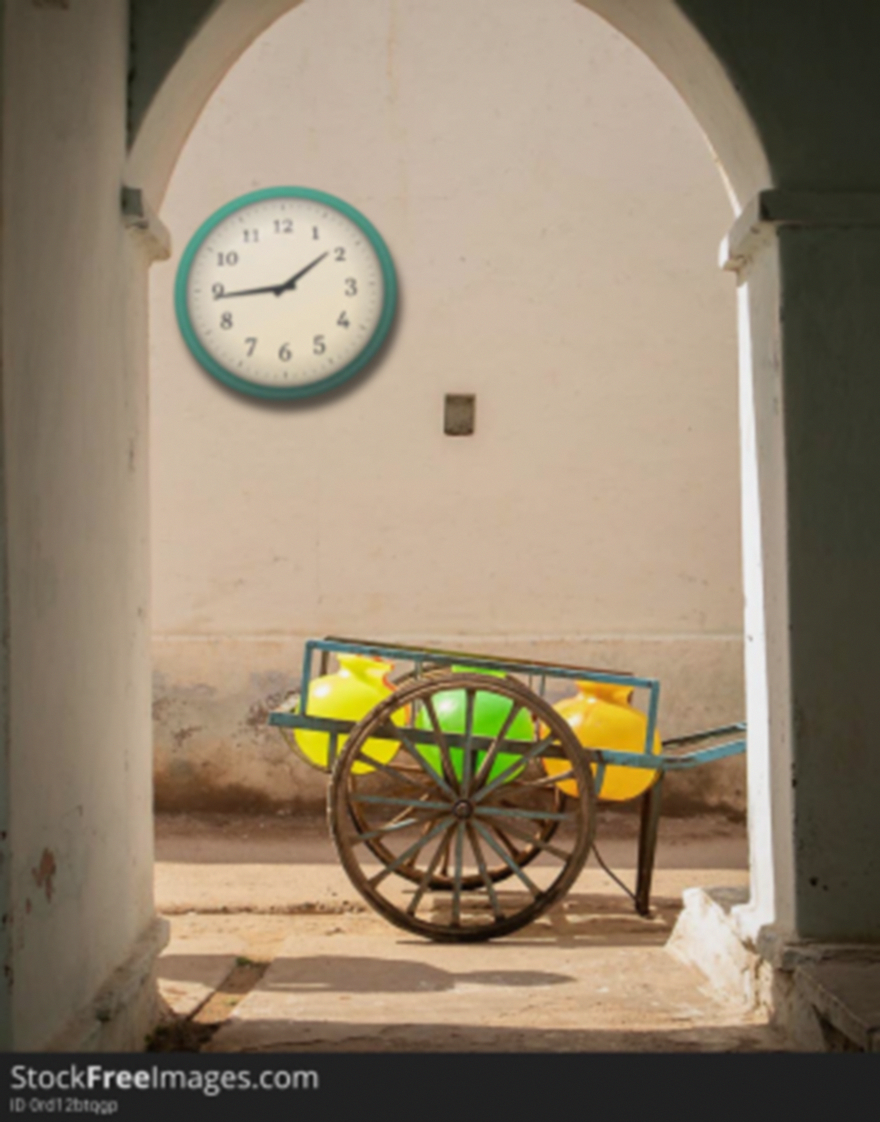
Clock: 1:44
